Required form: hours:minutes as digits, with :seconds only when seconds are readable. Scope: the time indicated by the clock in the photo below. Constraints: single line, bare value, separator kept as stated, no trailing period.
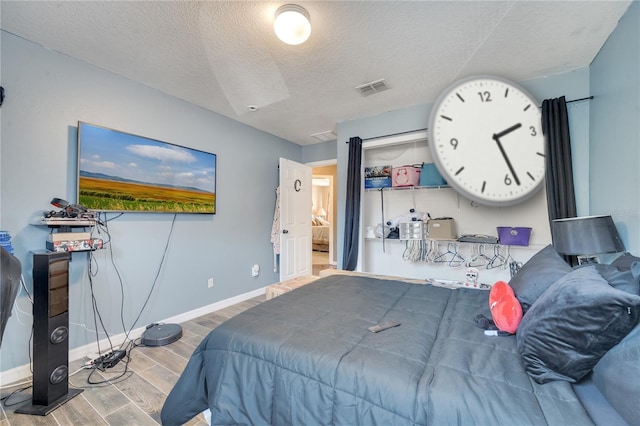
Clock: 2:28
